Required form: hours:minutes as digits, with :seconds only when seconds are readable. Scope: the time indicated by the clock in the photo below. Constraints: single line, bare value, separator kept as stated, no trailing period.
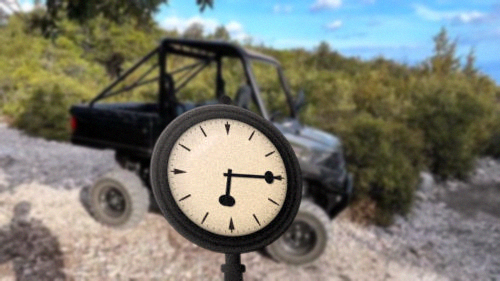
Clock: 6:15
